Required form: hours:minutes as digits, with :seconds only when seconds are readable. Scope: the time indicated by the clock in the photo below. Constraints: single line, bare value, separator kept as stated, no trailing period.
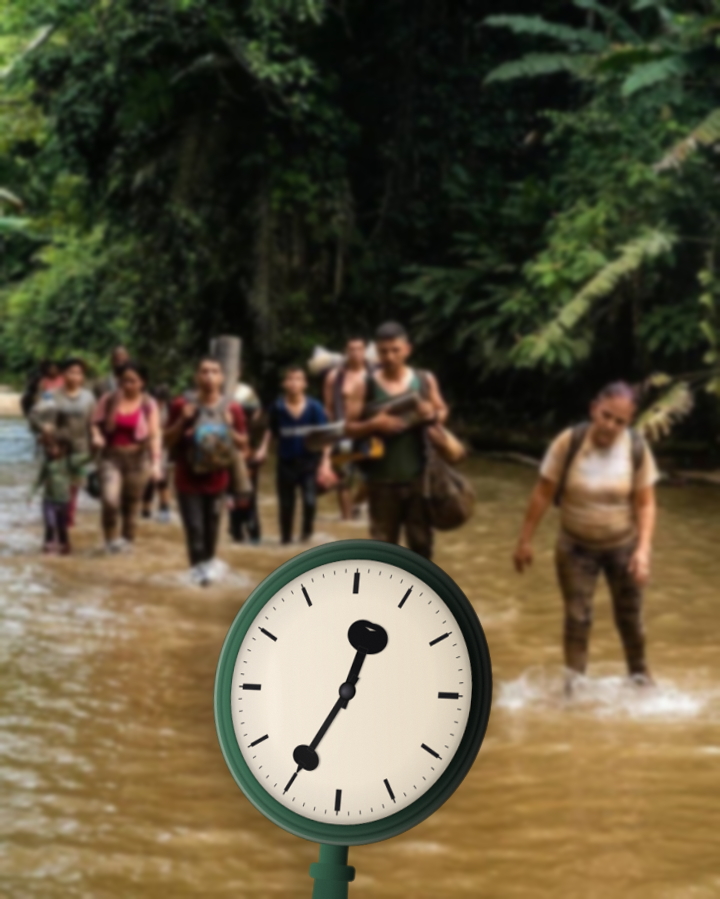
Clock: 12:35
